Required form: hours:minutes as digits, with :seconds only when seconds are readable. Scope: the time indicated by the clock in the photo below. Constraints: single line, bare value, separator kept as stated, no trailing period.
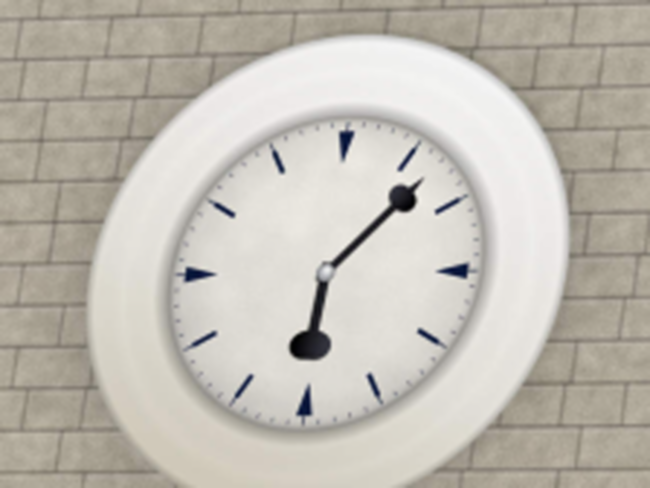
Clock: 6:07
